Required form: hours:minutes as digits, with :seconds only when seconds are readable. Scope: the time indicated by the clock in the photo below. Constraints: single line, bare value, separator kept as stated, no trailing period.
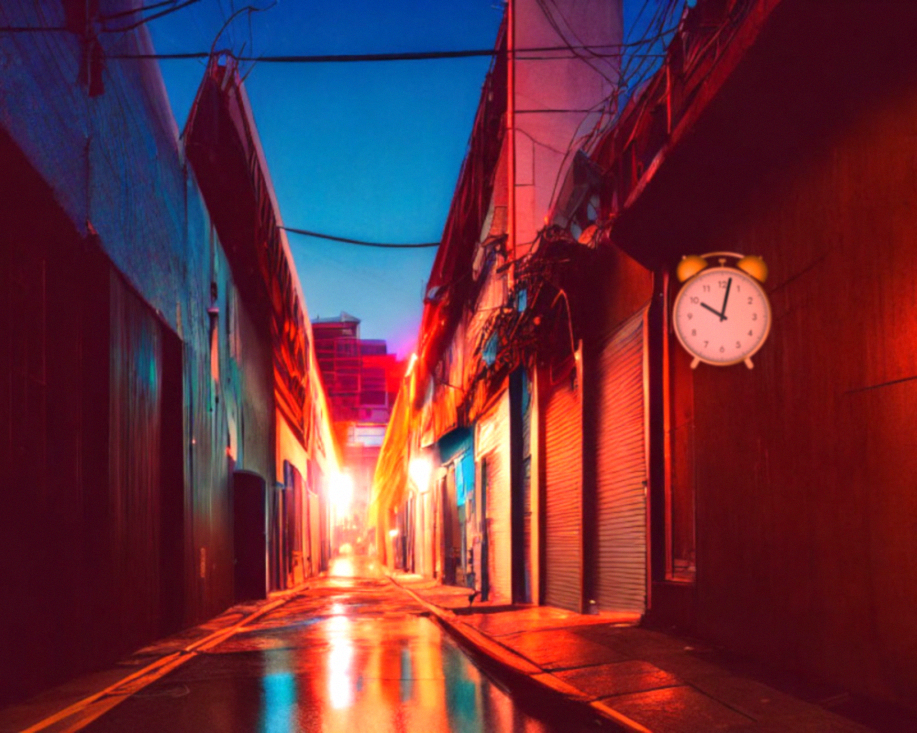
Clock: 10:02
